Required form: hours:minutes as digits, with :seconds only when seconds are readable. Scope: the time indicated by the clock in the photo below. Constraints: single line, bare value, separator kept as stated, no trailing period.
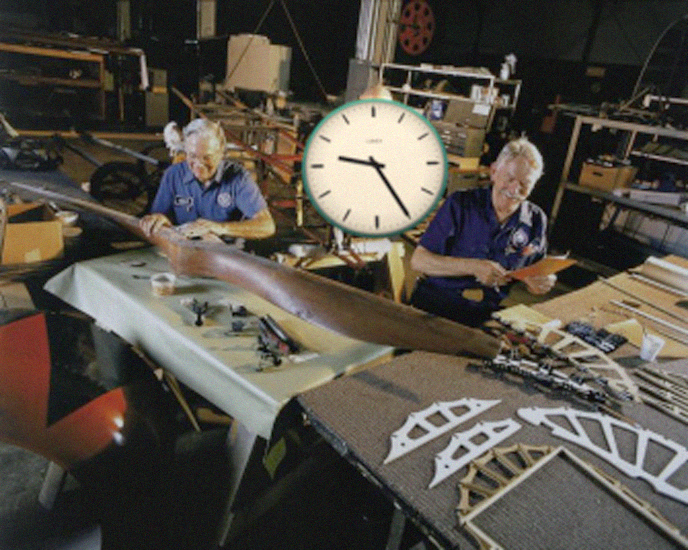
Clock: 9:25
